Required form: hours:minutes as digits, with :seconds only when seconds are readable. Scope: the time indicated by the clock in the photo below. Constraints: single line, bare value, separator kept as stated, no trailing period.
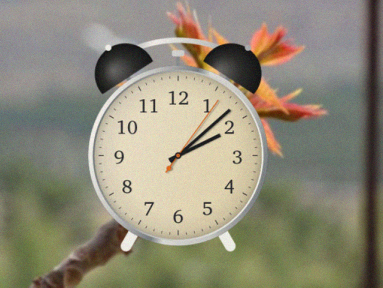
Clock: 2:08:06
